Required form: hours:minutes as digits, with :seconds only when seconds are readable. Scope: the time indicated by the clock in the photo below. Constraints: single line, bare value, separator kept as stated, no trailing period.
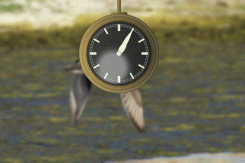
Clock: 1:05
